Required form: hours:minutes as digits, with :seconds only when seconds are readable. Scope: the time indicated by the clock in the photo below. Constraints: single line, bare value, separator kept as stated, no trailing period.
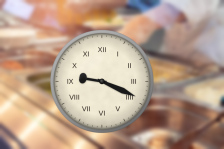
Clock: 9:19
